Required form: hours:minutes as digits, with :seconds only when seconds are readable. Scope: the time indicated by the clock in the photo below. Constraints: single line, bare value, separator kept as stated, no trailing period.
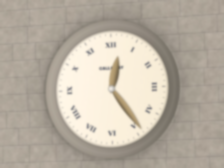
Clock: 12:24
